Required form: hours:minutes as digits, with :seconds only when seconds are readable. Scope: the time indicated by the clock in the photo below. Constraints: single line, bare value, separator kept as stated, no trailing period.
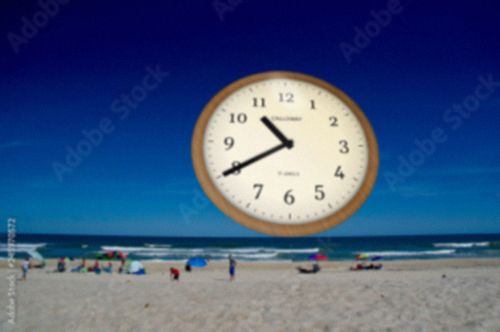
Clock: 10:40
